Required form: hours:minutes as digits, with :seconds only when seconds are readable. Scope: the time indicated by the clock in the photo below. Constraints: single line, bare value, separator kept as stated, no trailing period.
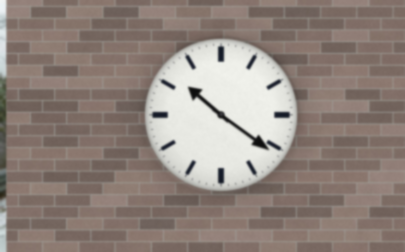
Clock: 10:21
